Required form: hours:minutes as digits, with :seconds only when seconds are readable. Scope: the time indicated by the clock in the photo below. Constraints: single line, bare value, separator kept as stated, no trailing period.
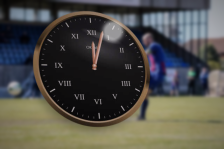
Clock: 12:03
